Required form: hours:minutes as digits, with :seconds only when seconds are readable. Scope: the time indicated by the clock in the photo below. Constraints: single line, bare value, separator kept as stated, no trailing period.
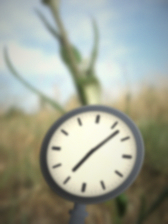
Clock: 7:07
